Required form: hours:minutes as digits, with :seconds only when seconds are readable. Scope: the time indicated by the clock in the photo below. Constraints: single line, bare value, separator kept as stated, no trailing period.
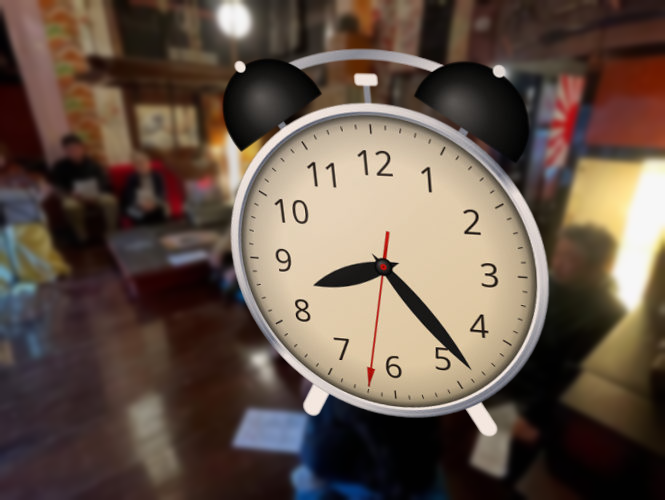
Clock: 8:23:32
